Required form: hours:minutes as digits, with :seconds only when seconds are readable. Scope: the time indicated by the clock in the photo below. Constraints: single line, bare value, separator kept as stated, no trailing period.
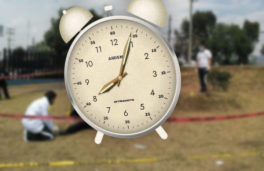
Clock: 8:04
